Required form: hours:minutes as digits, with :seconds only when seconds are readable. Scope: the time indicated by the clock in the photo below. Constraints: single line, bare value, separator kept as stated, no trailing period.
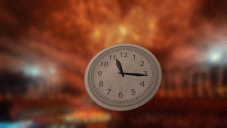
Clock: 11:16
